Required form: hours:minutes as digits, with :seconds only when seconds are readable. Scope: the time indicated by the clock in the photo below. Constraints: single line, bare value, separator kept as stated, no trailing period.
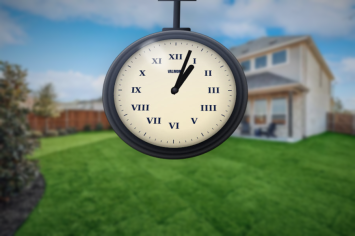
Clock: 1:03
